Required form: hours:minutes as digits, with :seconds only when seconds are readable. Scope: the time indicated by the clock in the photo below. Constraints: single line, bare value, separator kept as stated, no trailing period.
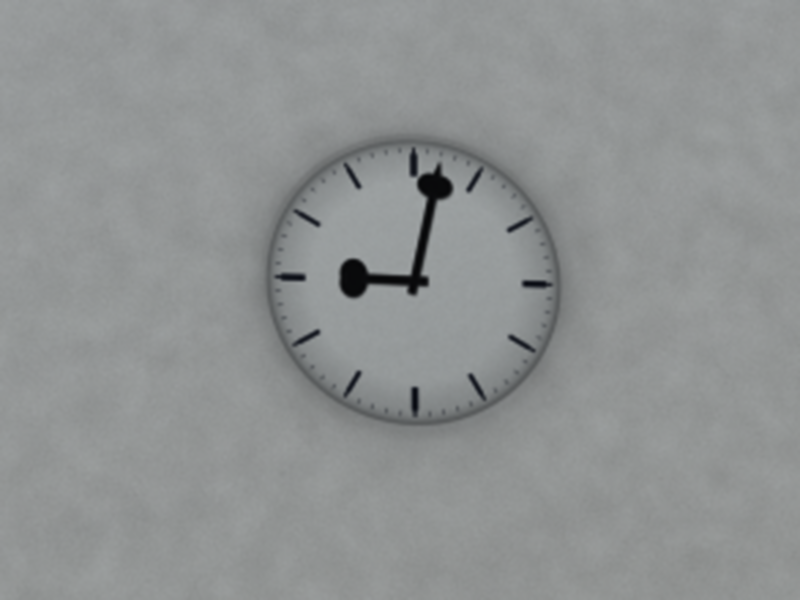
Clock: 9:02
